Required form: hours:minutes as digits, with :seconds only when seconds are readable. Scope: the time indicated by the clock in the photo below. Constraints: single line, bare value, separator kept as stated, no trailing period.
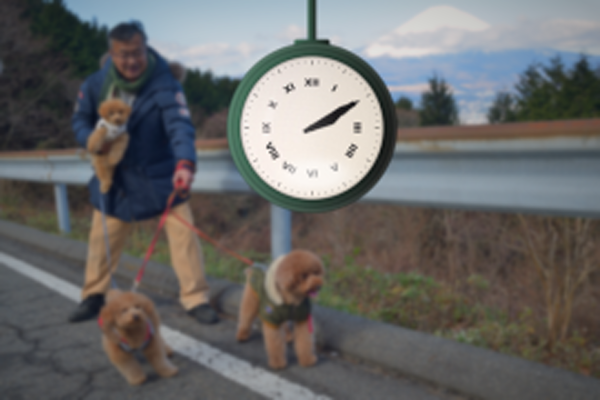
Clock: 2:10
